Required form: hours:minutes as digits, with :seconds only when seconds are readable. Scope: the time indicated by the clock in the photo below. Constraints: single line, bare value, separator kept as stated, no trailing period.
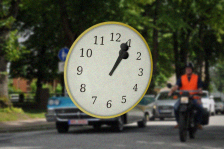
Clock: 1:04
